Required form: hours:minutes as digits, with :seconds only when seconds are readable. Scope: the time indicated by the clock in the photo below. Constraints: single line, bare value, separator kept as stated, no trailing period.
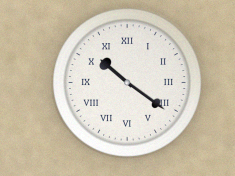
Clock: 10:21
